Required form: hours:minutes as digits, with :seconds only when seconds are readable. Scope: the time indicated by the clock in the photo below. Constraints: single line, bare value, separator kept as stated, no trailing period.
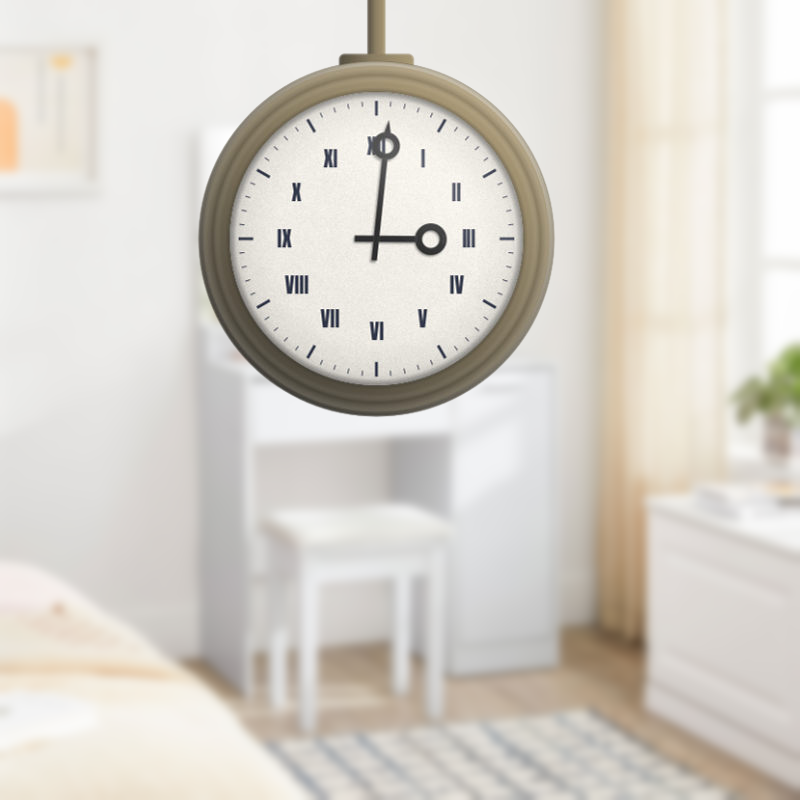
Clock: 3:01
